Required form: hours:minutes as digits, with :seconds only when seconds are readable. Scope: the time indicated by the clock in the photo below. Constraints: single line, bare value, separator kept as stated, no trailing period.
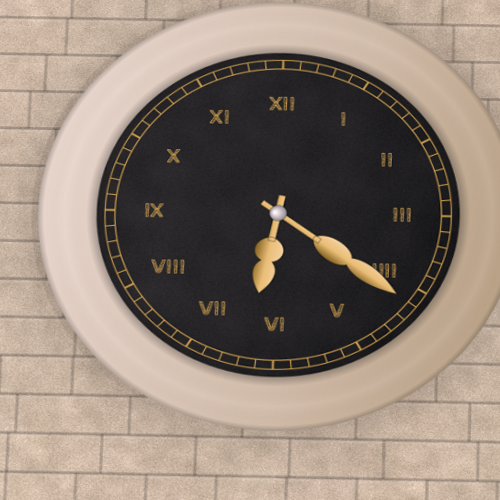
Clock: 6:21
